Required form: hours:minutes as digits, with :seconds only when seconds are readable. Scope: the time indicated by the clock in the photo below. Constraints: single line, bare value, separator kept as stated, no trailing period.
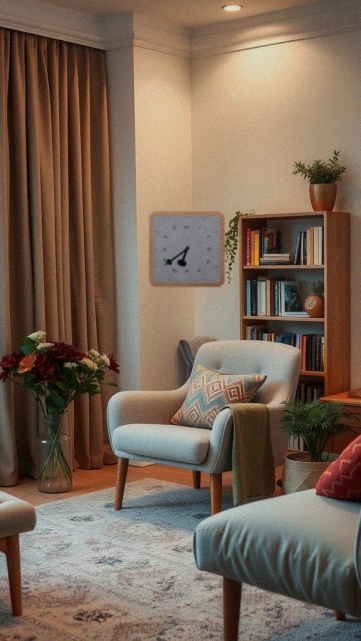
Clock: 6:39
